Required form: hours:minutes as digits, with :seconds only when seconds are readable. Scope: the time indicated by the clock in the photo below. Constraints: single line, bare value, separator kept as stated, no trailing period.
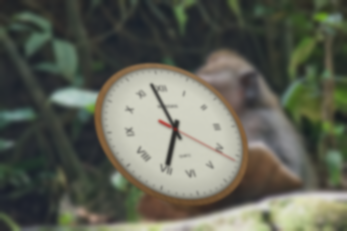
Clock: 6:58:21
